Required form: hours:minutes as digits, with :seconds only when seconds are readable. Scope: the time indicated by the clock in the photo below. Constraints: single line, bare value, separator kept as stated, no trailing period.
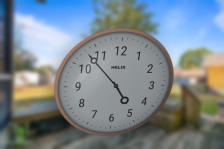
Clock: 4:53
